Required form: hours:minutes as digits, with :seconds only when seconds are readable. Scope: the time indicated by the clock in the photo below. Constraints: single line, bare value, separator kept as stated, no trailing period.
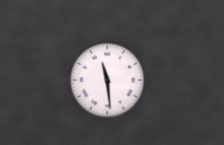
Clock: 11:29
